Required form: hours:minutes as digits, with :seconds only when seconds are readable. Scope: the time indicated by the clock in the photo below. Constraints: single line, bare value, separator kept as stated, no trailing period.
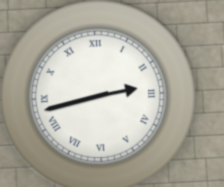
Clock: 2:43
